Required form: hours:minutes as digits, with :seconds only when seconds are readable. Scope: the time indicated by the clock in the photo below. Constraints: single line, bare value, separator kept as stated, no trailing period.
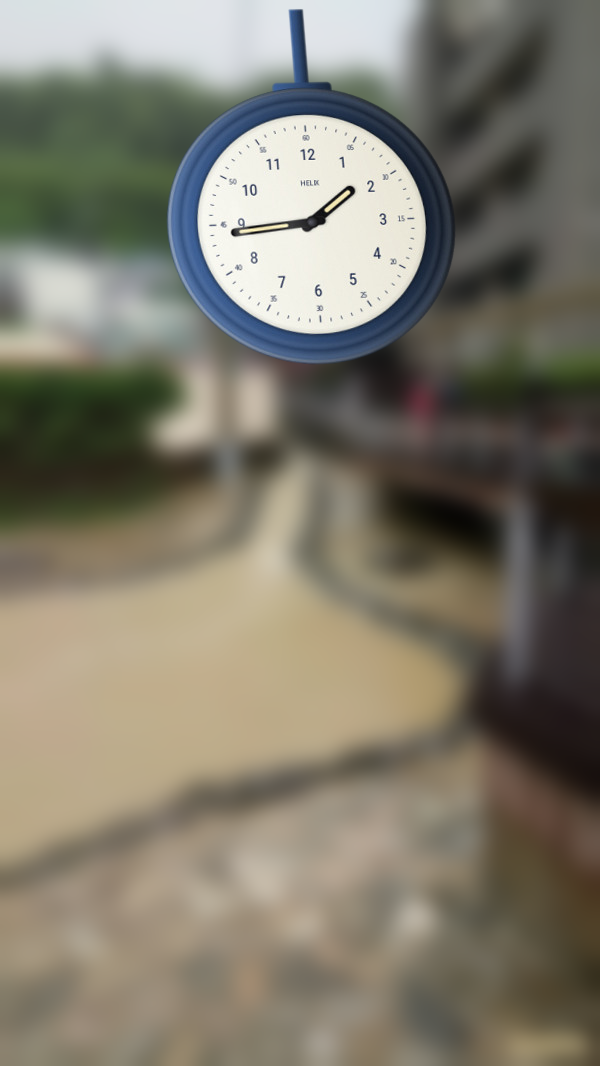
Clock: 1:44
